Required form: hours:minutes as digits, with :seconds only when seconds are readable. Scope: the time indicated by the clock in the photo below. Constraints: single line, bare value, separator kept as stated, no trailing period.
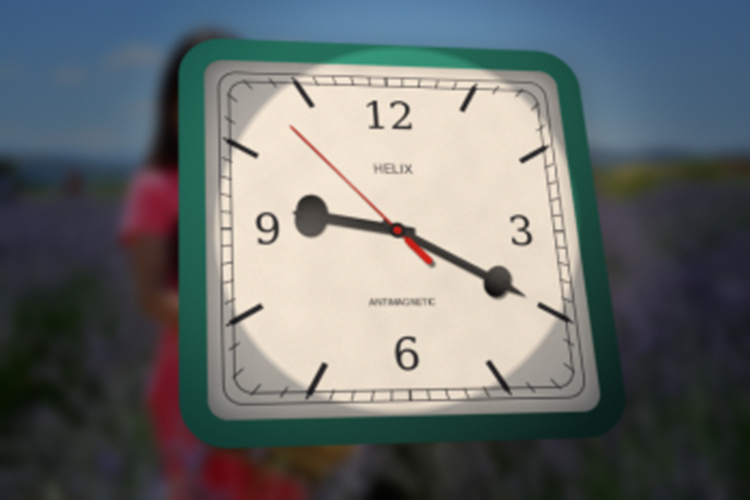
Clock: 9:19:53
